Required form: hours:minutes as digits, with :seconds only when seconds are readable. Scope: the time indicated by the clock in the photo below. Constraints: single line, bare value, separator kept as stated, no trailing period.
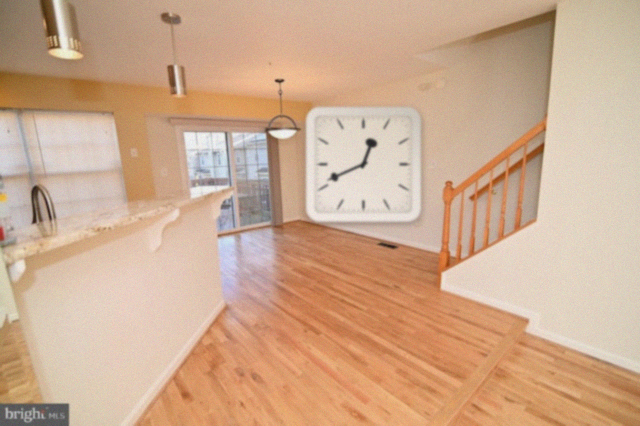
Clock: 12:41
